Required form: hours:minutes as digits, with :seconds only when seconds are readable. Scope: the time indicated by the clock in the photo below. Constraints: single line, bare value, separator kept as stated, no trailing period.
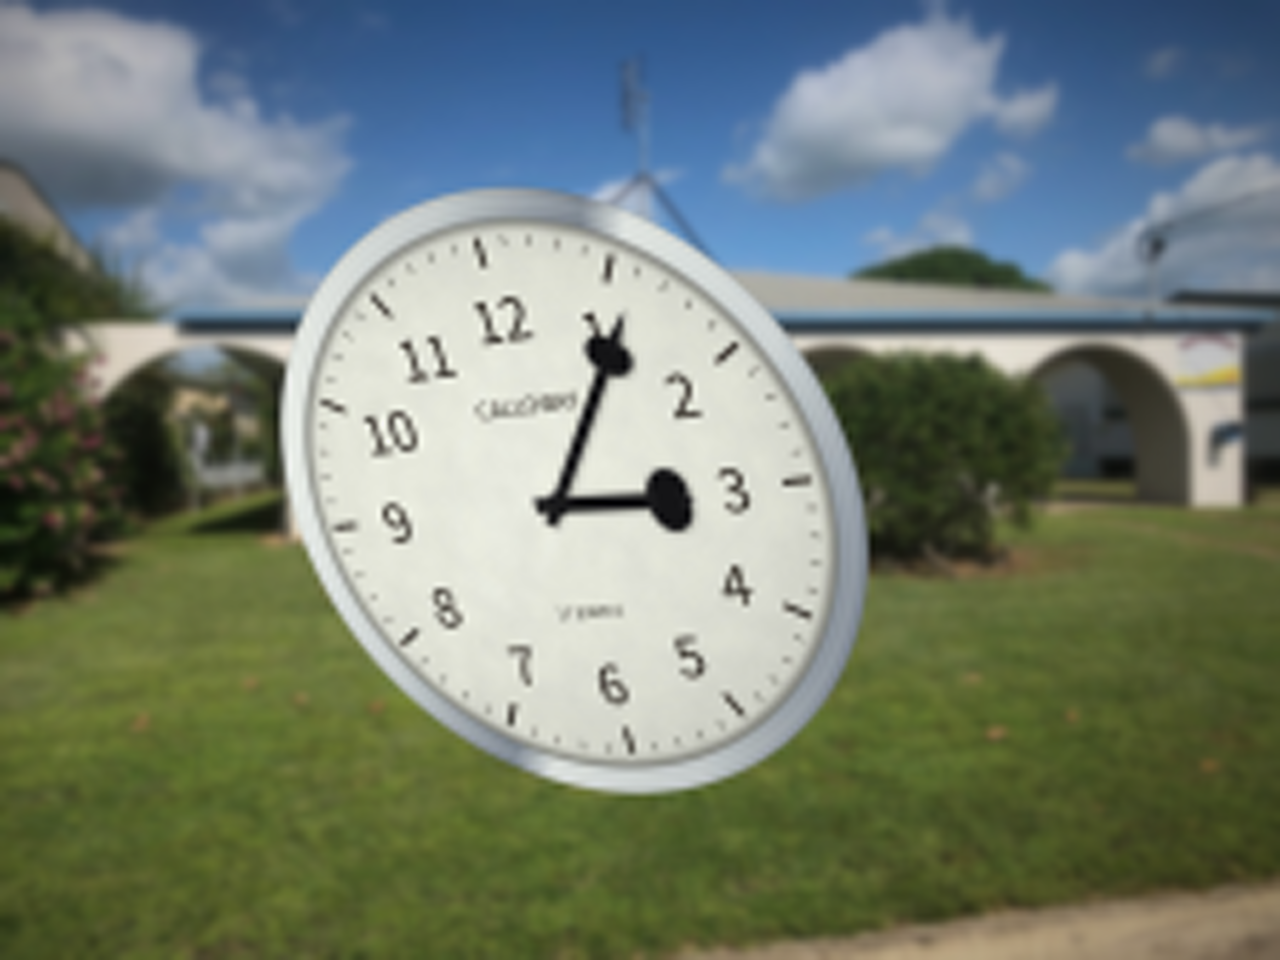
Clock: 3:06
